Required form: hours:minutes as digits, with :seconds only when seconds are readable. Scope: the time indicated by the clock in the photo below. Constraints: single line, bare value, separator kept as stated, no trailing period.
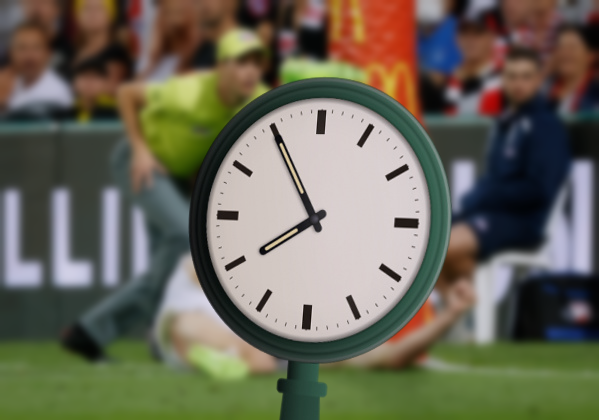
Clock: 7:55
